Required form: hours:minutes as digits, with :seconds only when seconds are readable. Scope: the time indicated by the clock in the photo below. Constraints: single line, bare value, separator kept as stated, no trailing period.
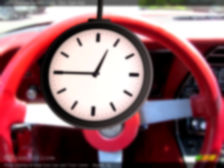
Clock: 12:45
